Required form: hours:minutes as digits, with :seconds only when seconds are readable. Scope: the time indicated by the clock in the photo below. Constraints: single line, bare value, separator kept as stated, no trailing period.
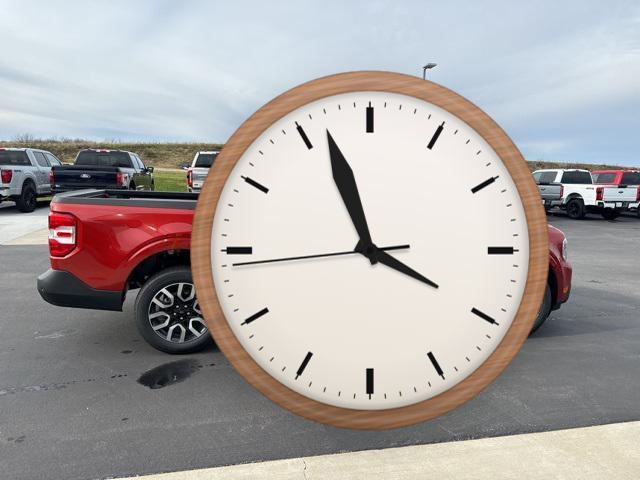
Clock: 3:56:44
